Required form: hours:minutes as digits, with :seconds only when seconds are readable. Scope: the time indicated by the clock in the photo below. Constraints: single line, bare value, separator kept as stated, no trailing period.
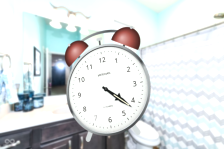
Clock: 4:22
